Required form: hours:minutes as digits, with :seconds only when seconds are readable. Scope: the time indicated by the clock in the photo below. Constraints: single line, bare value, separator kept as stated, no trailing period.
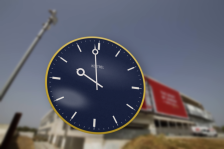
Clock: 9:59
